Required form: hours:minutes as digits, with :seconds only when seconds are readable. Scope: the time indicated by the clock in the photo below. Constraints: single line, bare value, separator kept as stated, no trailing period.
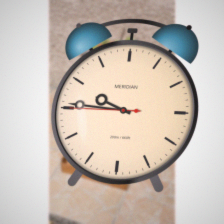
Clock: 9:45:45
